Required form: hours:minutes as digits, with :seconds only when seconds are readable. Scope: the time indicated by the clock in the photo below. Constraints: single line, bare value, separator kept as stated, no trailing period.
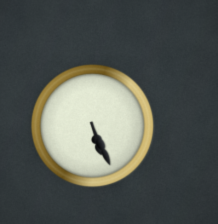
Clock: 5:26
